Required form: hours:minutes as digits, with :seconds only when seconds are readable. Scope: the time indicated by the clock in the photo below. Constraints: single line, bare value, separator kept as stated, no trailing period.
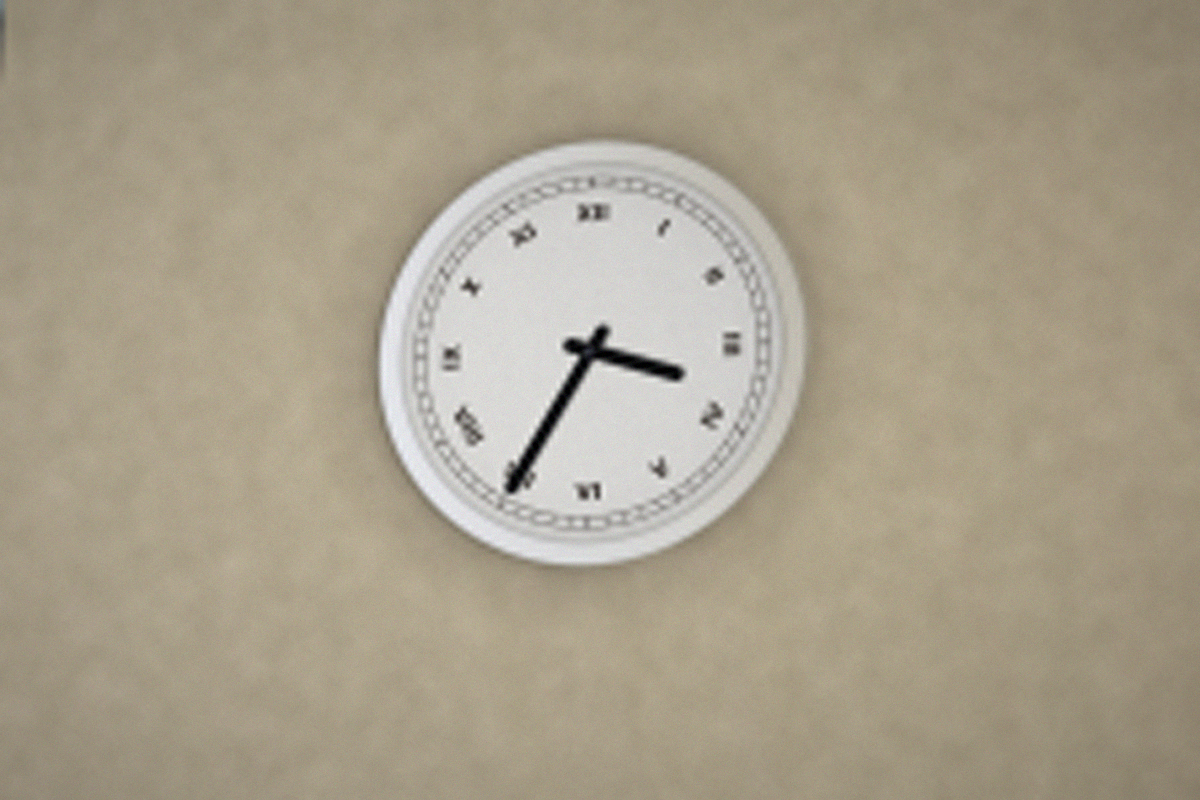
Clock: 3:35
